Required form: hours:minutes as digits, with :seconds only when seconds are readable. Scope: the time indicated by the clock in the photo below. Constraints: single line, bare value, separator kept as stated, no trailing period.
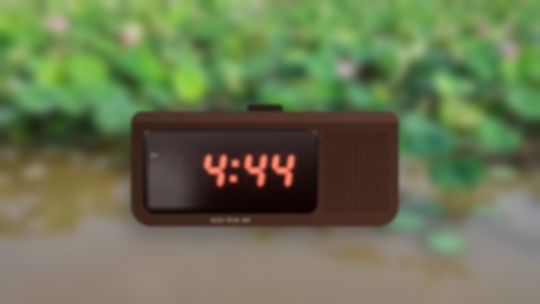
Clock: 4:44
